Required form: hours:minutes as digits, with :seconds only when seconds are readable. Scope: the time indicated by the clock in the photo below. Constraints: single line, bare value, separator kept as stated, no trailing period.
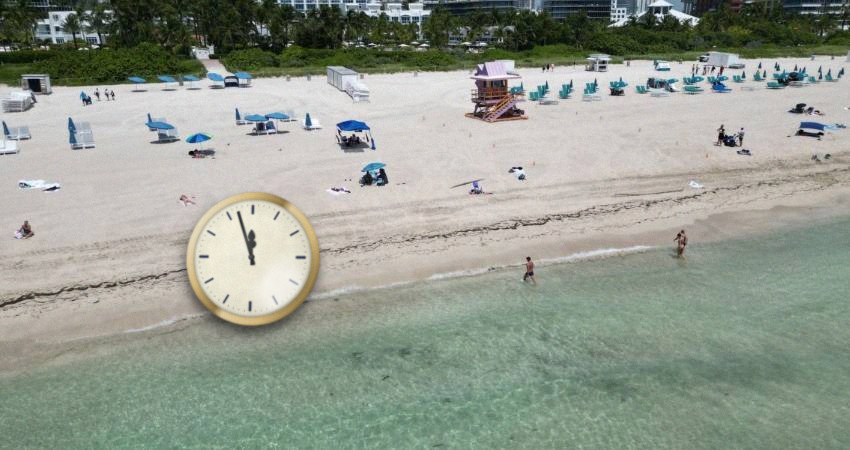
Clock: 11:57
